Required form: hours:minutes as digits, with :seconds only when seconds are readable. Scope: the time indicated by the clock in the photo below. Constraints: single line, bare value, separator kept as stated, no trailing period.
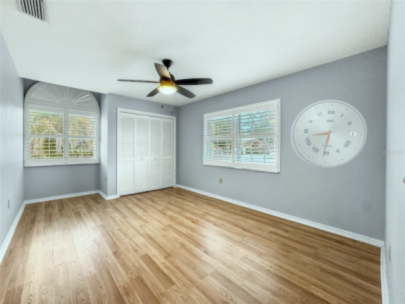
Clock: 8:31
